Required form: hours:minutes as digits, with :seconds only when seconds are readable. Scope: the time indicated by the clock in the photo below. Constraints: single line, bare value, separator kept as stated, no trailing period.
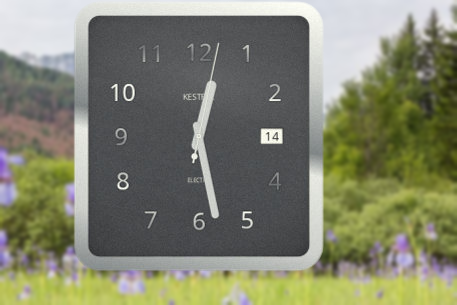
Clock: 12:28:02
